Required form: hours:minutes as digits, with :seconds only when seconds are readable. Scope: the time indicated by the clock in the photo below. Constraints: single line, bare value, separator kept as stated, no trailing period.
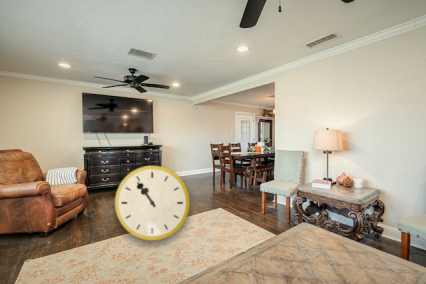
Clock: 10:54
